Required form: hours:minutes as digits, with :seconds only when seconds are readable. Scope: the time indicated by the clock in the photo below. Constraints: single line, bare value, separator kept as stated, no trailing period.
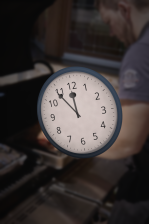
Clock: 11:54
